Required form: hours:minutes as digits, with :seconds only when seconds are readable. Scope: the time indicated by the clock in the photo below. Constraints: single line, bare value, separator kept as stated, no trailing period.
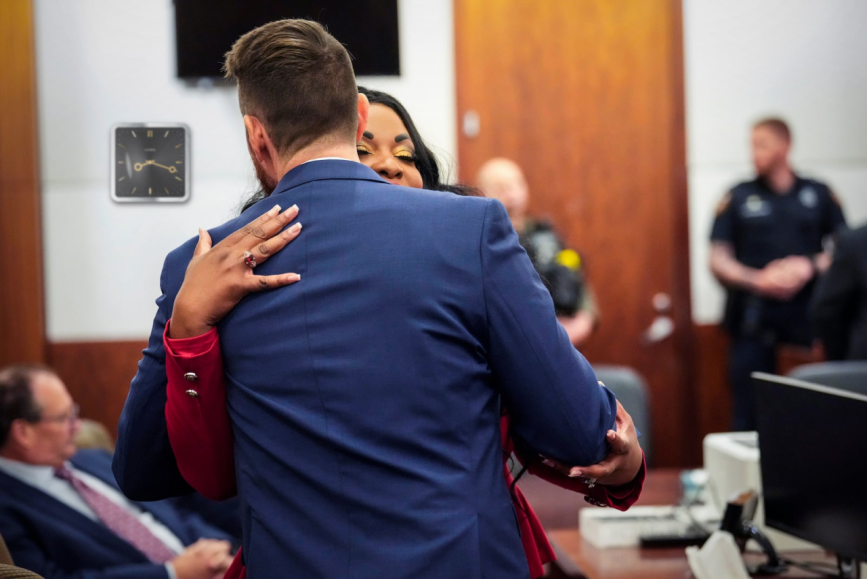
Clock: 8:18
